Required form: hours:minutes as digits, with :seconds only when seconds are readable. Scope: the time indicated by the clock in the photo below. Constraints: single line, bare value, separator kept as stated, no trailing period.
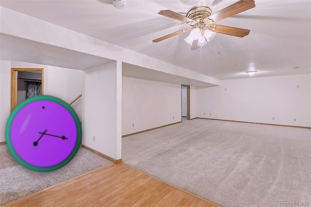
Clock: 7:17
